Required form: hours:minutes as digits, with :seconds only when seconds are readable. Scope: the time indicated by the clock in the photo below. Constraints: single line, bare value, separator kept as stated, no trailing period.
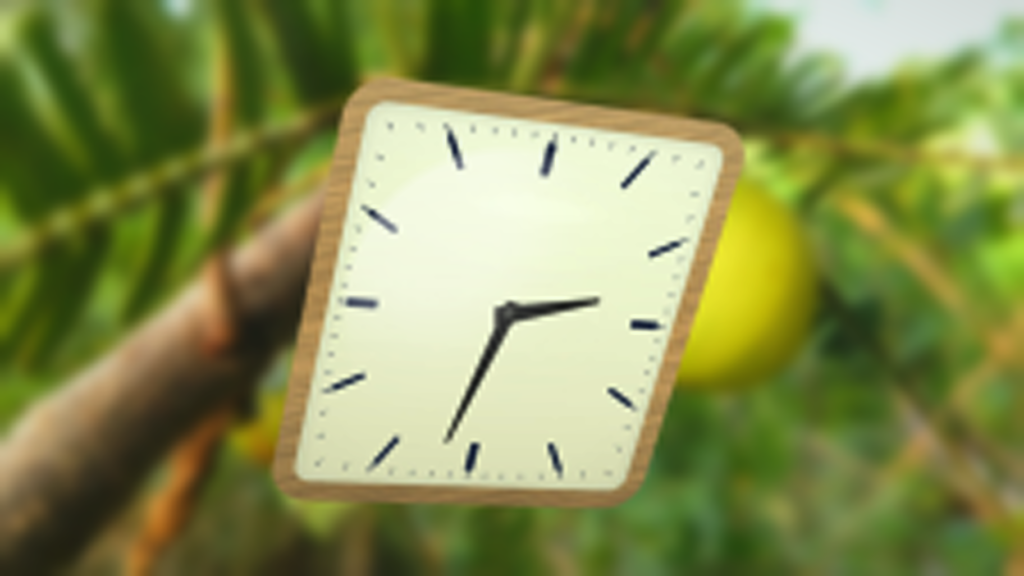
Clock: 2:32
